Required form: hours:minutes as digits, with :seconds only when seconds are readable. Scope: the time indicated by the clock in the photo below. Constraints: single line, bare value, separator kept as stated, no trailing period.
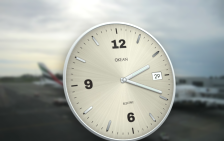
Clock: 2:19
